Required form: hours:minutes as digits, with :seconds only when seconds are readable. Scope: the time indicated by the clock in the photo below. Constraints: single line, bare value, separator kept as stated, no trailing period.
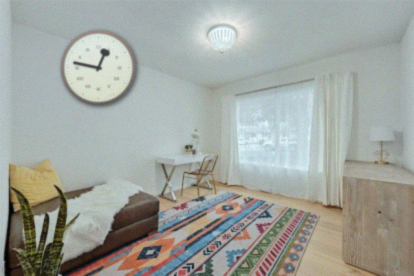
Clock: 12:47
